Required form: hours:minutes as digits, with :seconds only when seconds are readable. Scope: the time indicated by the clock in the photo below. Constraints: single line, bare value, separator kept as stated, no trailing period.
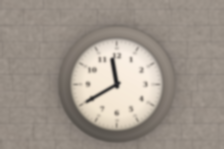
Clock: 11:40
